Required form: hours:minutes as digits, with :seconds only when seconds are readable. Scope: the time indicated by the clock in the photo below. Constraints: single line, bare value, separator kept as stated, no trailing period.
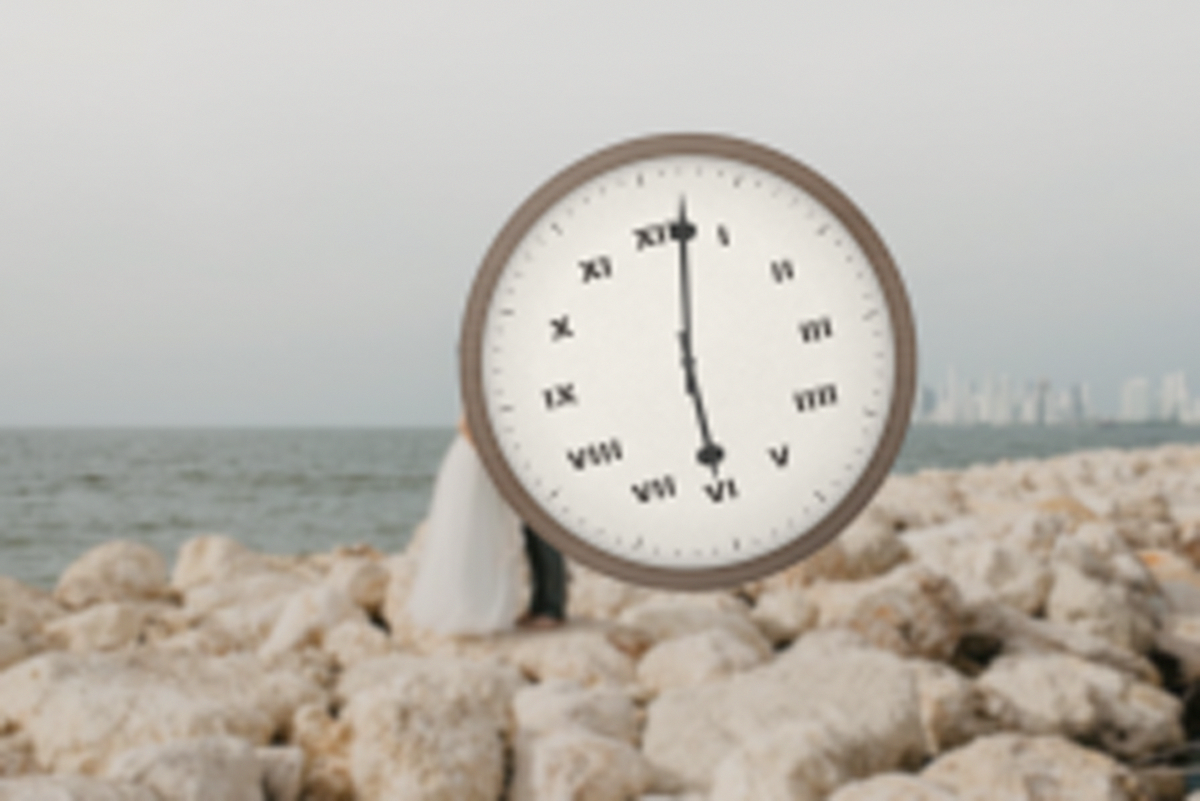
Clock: 6:02
